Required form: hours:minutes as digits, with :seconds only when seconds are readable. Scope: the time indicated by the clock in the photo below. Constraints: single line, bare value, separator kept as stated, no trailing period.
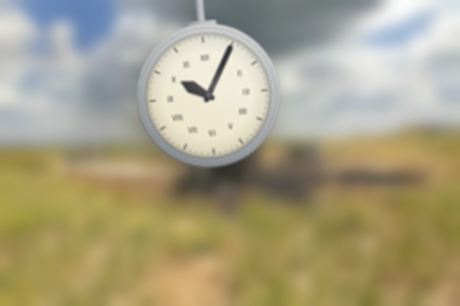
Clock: 10:05
